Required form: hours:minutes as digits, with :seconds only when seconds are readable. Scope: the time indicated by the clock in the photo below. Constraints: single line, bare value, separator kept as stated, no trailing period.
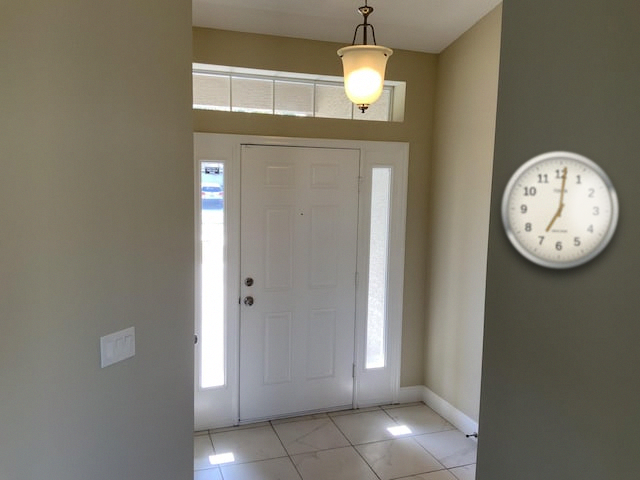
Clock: 7:01
